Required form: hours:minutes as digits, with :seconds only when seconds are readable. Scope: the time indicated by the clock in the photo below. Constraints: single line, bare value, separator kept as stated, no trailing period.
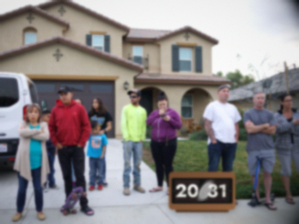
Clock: 20:31
